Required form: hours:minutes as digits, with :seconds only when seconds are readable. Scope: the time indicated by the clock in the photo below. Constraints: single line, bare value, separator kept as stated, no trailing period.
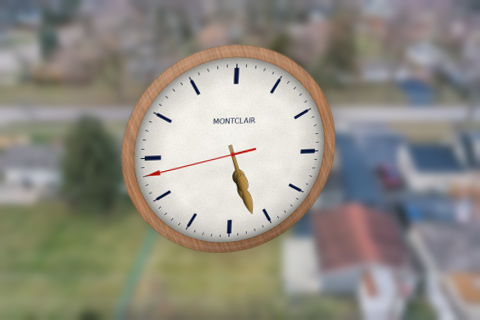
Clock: 5:26:43
